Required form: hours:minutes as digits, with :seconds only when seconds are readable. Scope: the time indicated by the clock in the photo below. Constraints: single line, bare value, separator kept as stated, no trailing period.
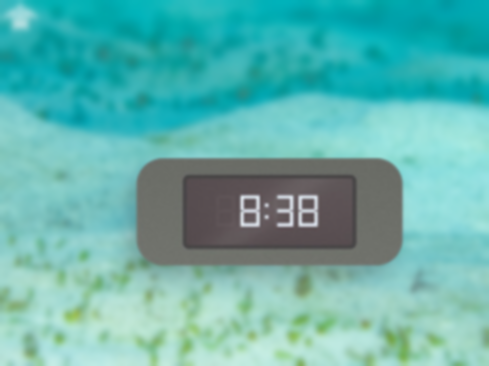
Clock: 8:38
